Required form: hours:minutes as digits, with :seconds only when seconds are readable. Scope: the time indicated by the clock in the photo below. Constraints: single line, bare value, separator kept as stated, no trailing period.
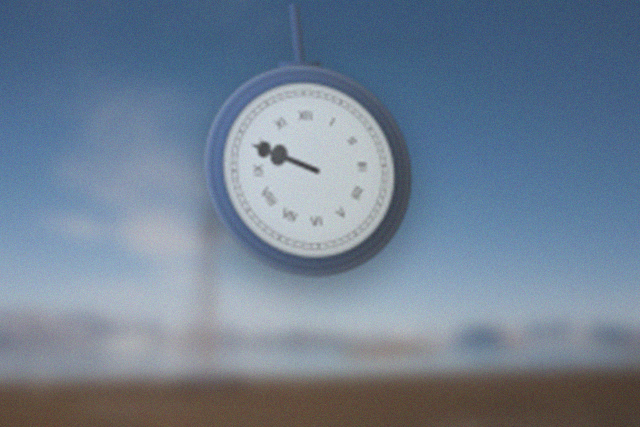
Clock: 9:49
